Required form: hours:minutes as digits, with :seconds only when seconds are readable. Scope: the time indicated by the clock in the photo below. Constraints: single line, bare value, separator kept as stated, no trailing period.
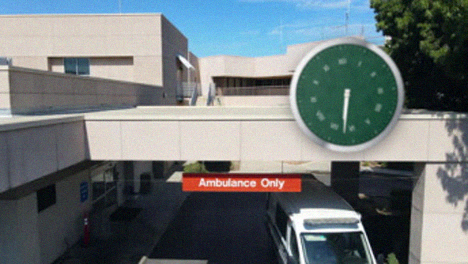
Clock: 6:32
